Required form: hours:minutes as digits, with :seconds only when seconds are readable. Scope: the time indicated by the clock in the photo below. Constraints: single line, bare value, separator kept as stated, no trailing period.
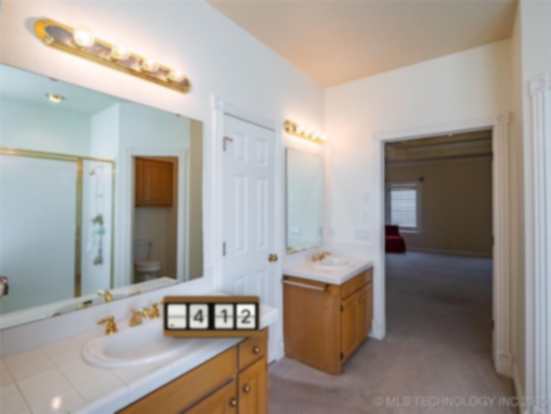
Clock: 4:12
